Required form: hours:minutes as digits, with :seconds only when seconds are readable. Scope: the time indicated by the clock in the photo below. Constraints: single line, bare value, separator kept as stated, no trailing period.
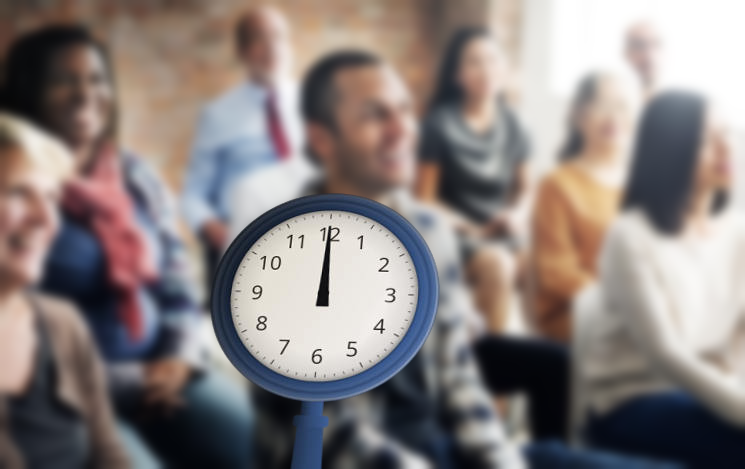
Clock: 12:00
